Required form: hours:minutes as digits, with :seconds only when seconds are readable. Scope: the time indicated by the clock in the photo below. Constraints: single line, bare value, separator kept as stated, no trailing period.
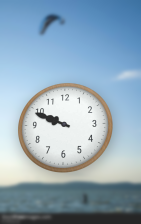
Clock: 9:49
